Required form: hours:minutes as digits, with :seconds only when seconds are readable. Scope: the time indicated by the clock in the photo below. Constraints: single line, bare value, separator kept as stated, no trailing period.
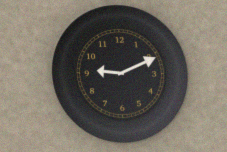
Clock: 9:11
